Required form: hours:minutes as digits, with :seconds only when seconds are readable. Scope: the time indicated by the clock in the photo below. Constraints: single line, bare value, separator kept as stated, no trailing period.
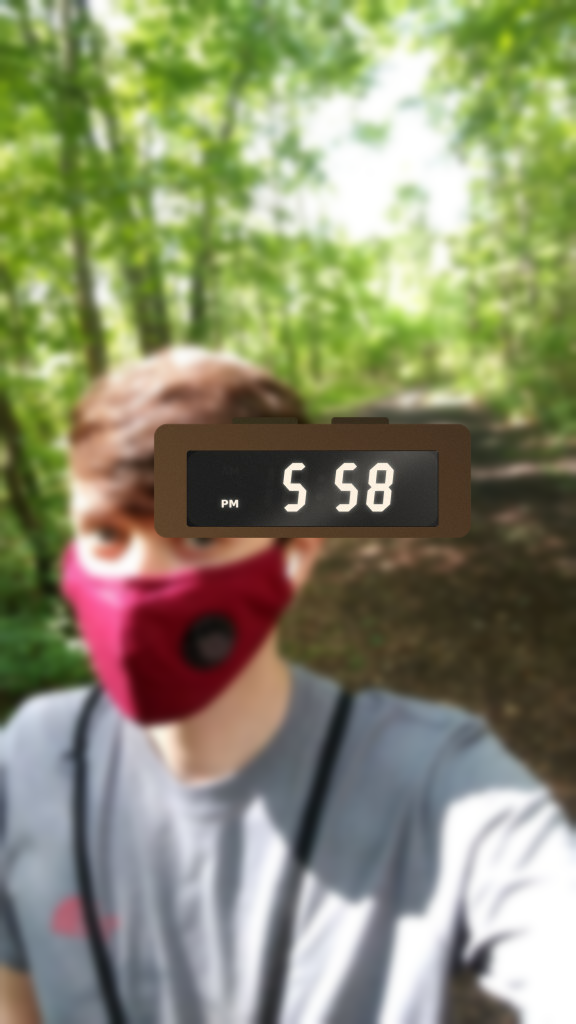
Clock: 5:58
